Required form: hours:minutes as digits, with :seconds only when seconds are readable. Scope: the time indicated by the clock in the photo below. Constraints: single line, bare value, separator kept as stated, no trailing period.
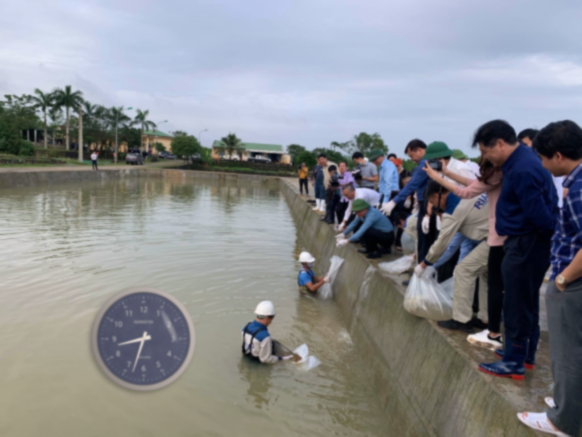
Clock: 8:33
